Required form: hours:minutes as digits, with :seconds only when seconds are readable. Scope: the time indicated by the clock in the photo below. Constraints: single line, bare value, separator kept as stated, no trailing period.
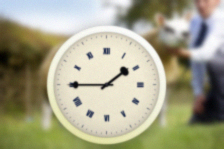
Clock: 1:45
